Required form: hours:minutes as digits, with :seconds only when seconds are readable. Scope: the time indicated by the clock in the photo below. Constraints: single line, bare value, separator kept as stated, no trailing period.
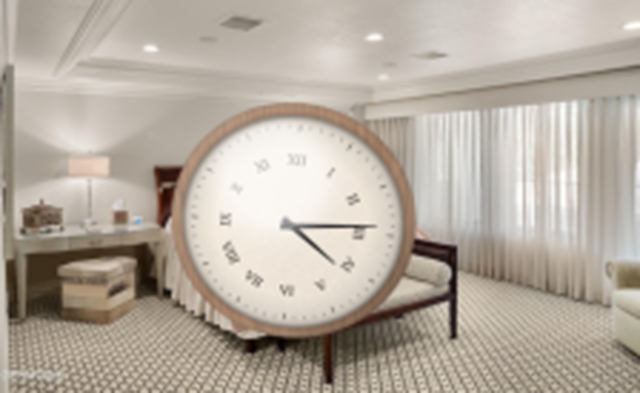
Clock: 4:14
